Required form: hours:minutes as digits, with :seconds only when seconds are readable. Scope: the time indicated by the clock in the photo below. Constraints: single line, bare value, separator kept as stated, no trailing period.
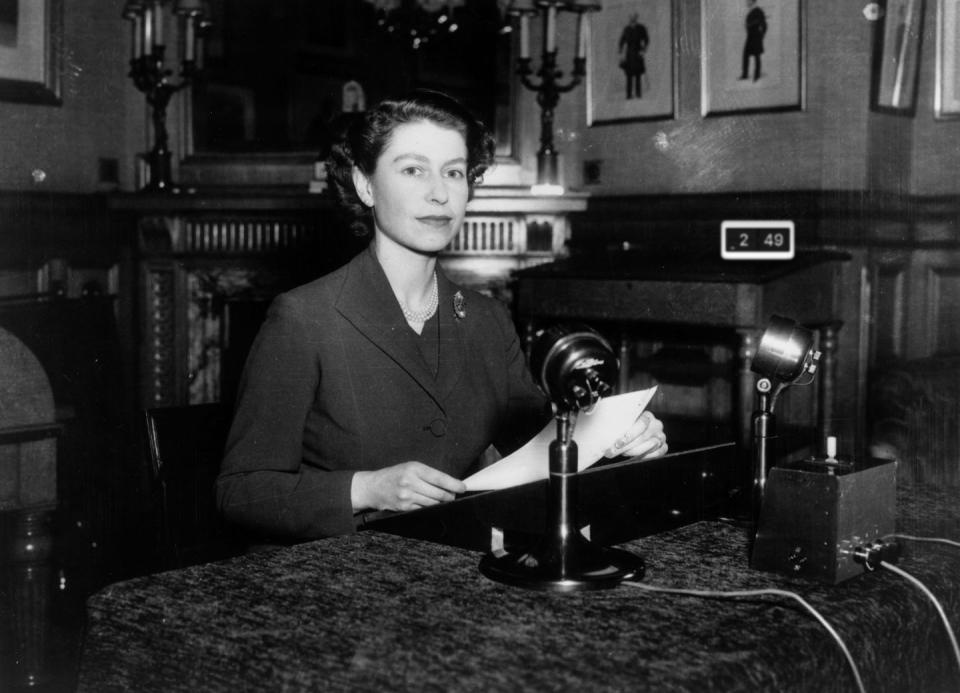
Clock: 2:49
